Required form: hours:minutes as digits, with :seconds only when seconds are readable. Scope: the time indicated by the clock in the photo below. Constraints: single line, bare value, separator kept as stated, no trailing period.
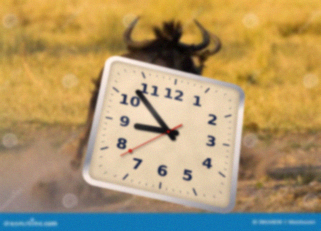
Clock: 8:52:38
